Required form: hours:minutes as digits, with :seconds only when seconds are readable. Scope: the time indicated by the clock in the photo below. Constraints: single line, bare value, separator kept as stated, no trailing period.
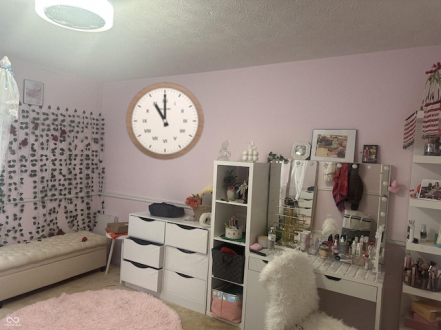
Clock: 11:00
